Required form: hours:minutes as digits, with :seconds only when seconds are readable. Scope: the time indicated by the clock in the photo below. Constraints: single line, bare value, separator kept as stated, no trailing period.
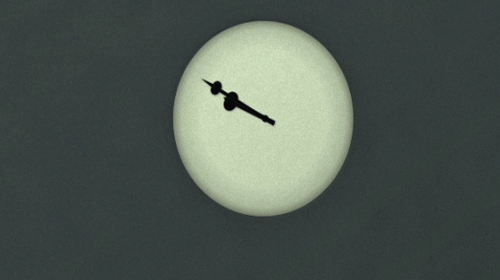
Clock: 9:50
